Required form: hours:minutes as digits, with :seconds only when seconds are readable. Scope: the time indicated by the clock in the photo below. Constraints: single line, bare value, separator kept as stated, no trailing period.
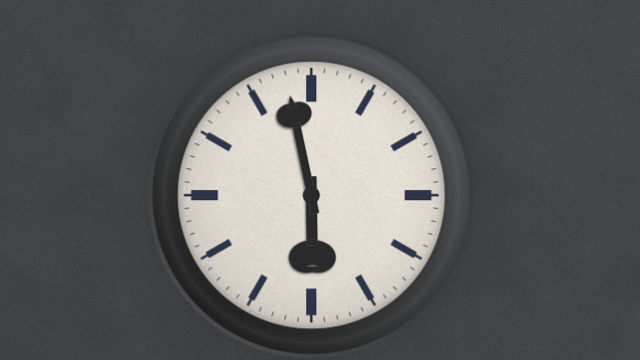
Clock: 5:58
